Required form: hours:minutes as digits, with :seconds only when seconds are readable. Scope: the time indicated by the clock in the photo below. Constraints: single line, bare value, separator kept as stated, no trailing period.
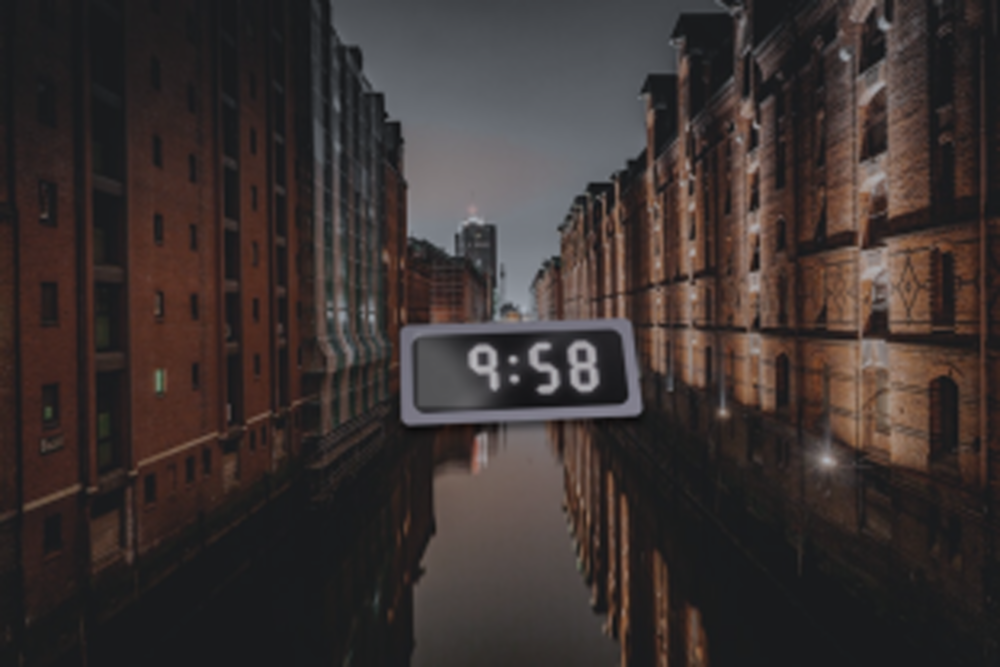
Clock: 9:58
